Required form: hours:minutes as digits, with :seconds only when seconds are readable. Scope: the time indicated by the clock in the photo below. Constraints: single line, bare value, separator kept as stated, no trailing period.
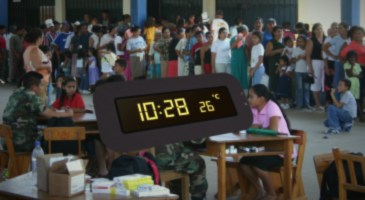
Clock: 10:28
